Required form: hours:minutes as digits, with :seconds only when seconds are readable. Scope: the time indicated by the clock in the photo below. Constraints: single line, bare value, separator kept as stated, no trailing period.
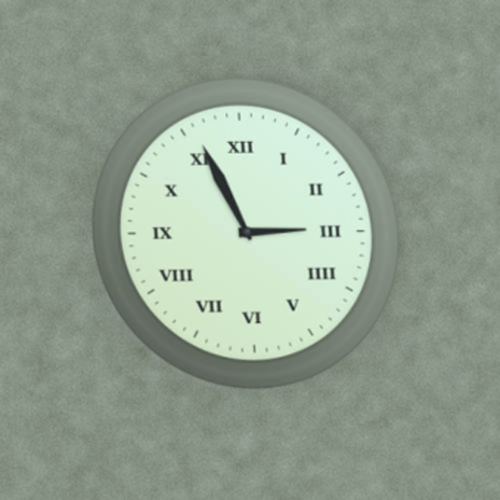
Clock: 2:56
